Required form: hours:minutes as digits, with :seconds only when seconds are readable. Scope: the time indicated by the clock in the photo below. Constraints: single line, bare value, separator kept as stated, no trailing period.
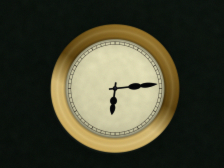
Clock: 6:14
